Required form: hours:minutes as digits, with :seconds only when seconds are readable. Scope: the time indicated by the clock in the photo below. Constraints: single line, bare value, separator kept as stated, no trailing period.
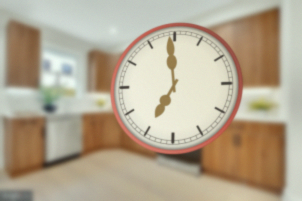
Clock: 6:59
